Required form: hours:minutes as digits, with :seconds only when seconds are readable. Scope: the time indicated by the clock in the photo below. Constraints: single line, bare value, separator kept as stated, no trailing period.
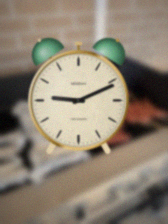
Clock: 9:11
